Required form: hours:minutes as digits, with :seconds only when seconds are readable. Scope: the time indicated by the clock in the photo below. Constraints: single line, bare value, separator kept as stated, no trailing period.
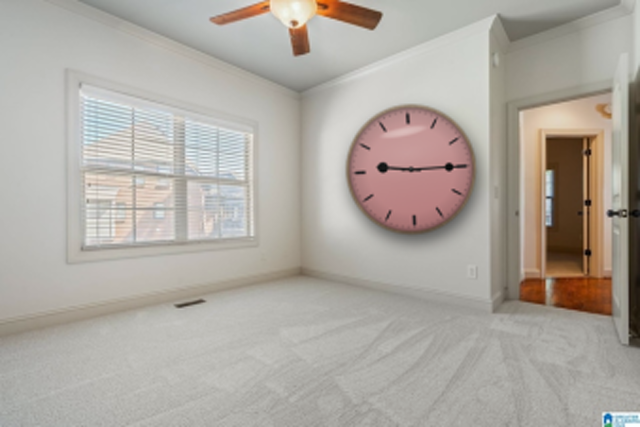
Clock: 9:15
